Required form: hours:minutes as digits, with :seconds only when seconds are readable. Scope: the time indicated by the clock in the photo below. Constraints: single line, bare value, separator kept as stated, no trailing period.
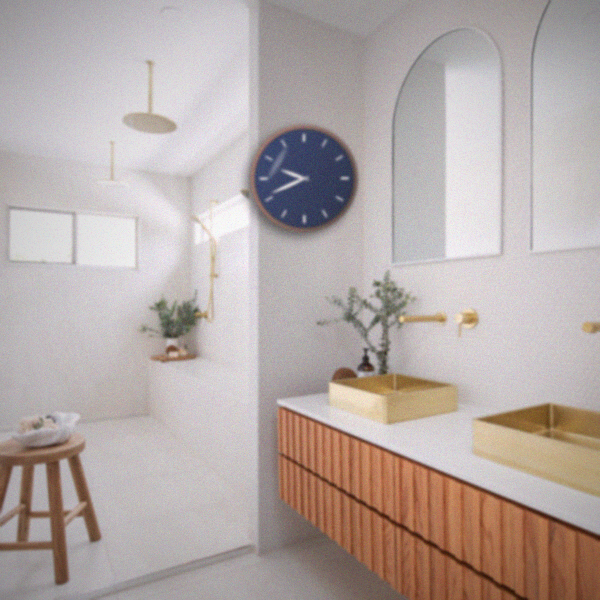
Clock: 9:41
